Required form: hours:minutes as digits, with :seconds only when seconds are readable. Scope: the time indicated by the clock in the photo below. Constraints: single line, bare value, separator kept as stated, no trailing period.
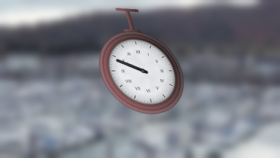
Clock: 9:49
